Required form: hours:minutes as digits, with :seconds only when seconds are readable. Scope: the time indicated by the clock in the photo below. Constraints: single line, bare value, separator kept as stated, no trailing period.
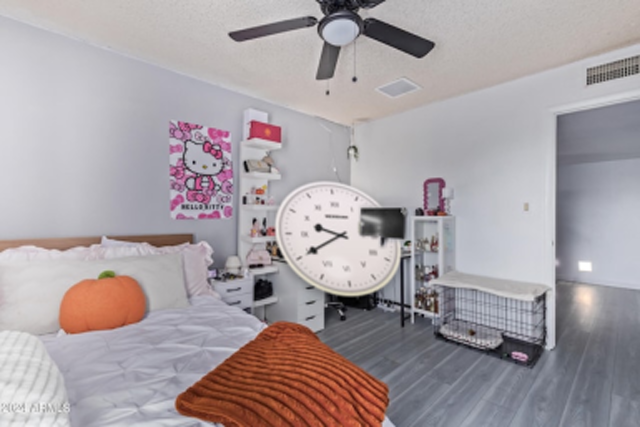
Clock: 9:40
